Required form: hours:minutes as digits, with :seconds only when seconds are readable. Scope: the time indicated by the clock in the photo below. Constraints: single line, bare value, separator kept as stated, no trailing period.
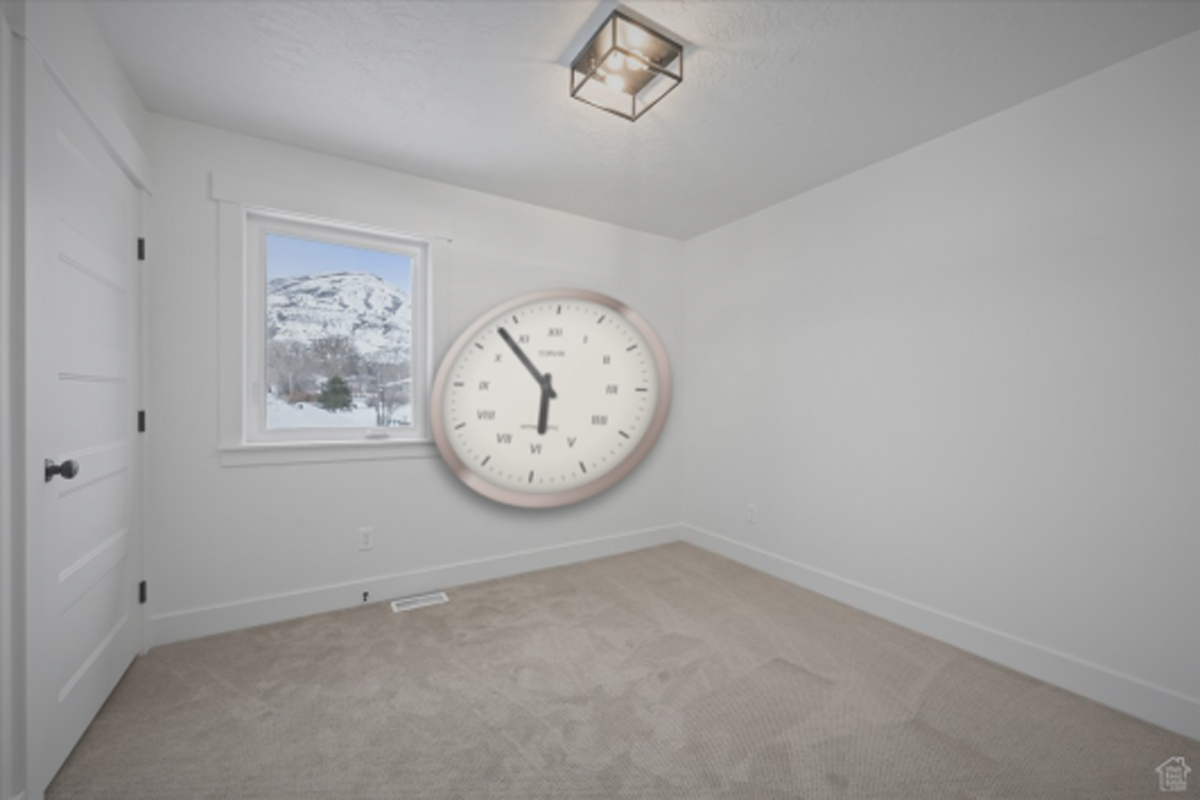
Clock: 5:53
